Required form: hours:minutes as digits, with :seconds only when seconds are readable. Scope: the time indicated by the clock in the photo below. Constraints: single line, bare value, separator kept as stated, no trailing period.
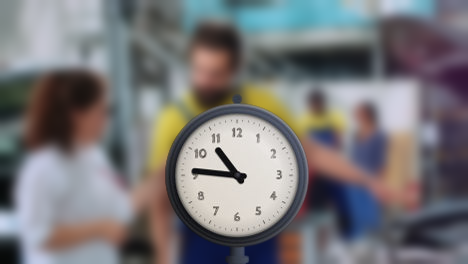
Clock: 10:46
